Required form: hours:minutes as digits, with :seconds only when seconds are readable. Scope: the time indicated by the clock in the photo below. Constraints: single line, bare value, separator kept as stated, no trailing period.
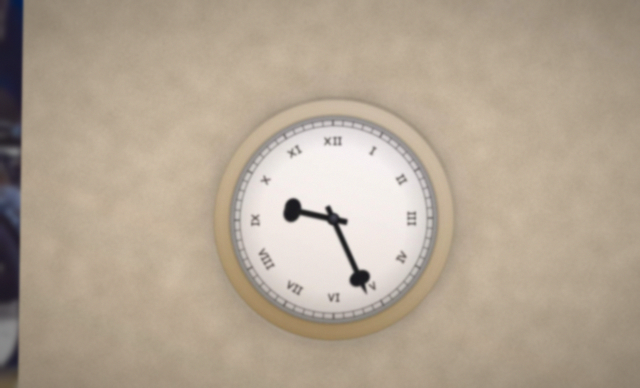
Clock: 9:26
